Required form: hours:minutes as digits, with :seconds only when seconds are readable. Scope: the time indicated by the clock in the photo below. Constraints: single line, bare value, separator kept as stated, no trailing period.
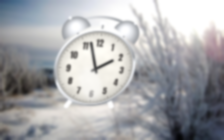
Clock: 1:57
